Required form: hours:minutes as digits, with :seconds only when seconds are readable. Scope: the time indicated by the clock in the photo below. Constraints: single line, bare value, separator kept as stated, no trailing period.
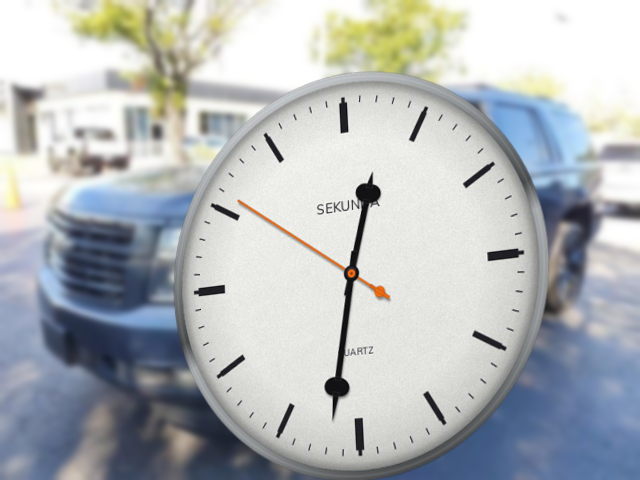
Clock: 12:31:51
